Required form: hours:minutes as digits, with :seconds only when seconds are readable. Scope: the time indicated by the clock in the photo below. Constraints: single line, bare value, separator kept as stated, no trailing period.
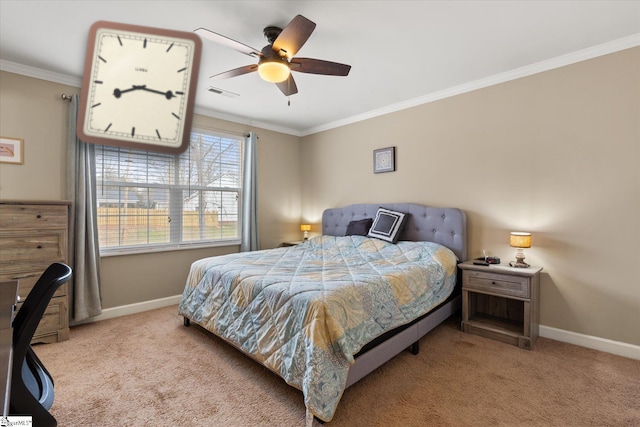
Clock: 8:16
